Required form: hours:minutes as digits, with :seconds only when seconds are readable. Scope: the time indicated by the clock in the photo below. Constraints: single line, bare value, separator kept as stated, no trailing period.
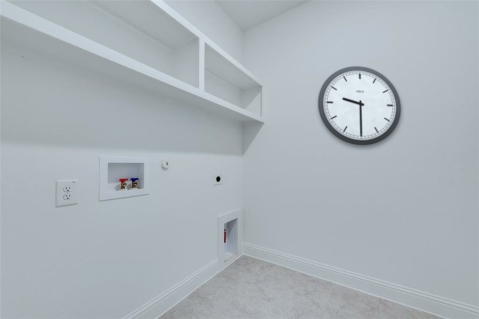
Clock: 9:30
